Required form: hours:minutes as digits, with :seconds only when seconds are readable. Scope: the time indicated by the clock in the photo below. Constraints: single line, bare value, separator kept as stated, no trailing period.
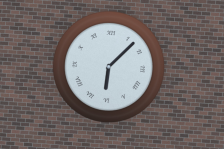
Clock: 6:07
